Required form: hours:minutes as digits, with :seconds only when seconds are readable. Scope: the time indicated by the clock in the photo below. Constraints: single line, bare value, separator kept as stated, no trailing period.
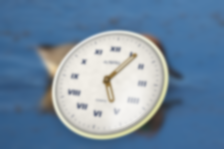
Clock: 5:06
